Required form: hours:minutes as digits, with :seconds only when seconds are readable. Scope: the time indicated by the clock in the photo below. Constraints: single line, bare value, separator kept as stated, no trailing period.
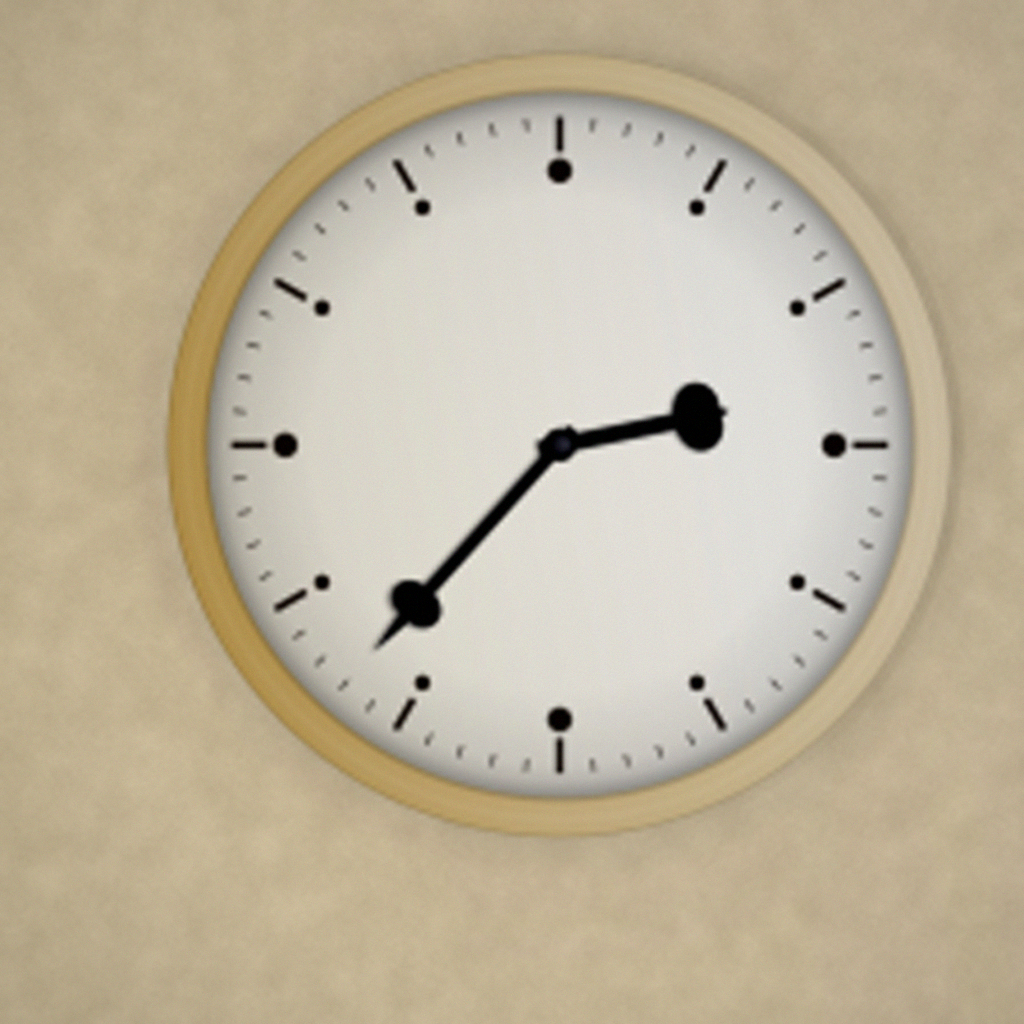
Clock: 2:37
